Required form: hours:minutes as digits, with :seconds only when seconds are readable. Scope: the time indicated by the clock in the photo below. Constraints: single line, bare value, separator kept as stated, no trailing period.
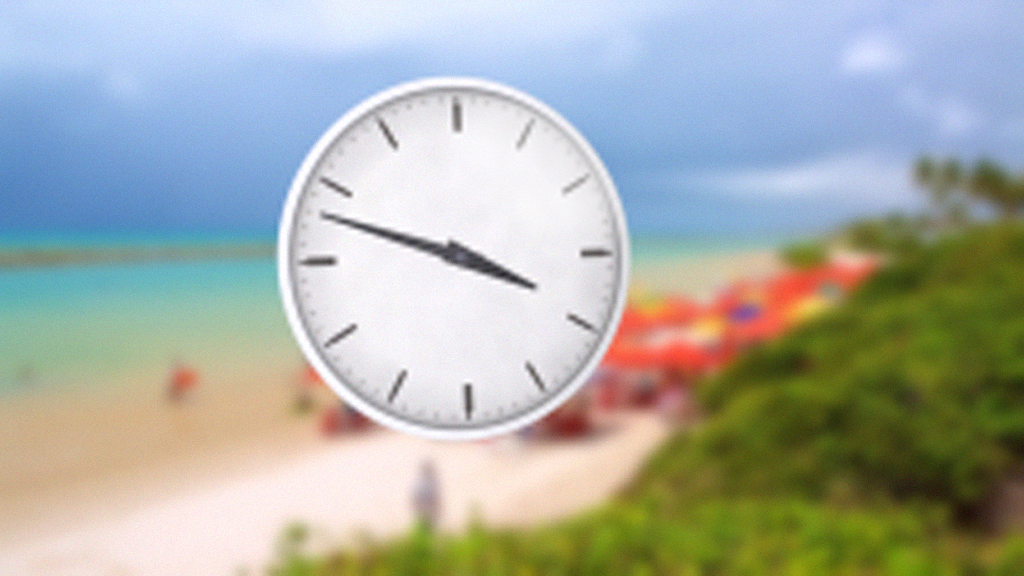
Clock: 3:48
